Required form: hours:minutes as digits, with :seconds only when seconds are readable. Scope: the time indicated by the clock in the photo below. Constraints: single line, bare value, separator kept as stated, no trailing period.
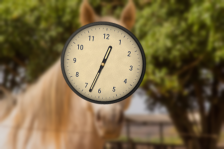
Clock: 12:33
